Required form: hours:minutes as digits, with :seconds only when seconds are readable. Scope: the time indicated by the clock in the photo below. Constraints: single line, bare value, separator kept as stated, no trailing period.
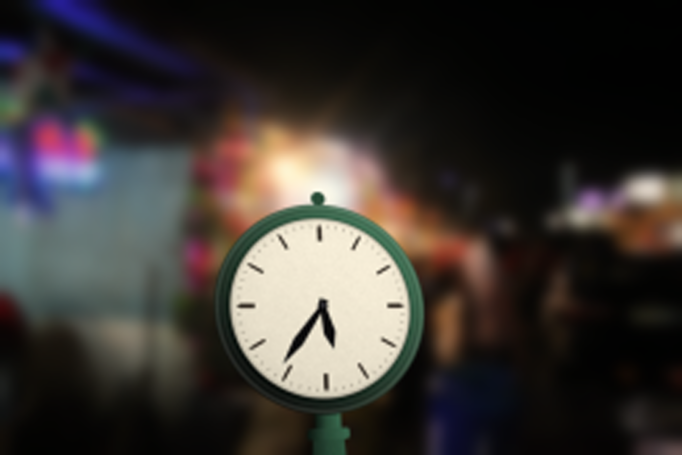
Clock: 5:36
